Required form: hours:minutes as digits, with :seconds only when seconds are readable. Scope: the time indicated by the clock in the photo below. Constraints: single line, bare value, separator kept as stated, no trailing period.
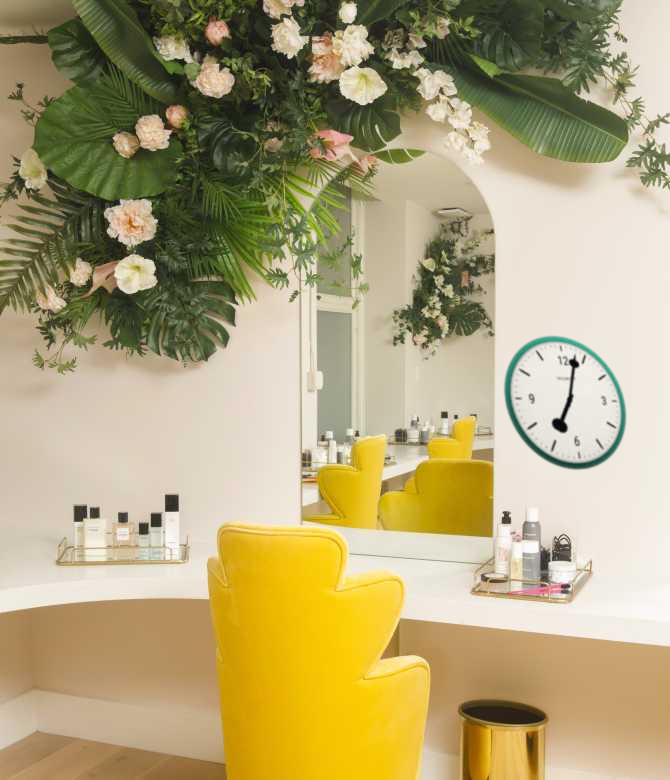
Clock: 7:03
